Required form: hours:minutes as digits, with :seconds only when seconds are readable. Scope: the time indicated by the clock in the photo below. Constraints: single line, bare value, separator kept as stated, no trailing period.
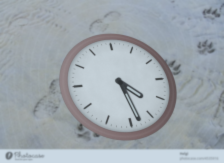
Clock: 4:28
